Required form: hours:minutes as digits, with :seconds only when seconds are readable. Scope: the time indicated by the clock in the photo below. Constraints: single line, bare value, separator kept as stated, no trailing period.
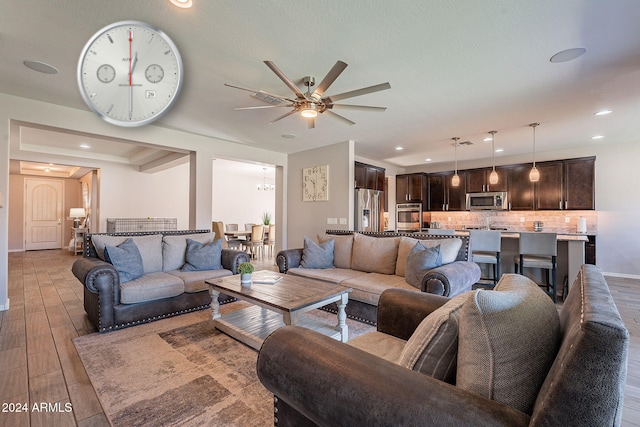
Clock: 12:30
